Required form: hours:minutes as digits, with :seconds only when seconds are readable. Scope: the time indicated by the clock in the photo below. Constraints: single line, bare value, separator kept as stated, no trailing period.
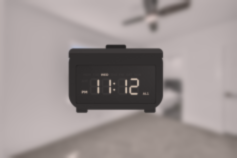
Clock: 11:12
